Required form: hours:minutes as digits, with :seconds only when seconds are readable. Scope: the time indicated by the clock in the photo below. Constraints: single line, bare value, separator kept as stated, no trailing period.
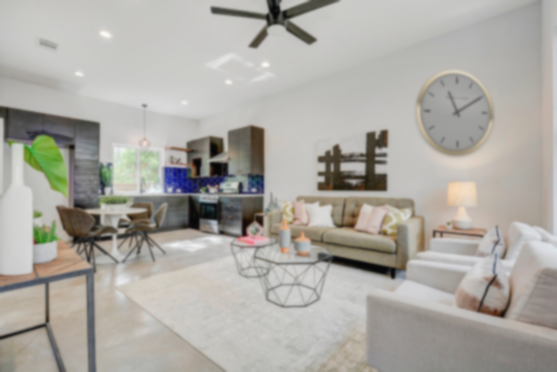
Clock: 11:10
